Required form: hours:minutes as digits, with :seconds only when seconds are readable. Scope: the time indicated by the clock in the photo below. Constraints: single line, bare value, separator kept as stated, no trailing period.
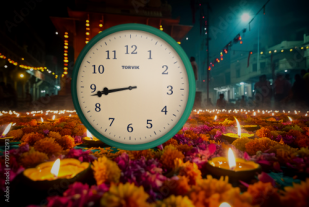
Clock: 8:43
